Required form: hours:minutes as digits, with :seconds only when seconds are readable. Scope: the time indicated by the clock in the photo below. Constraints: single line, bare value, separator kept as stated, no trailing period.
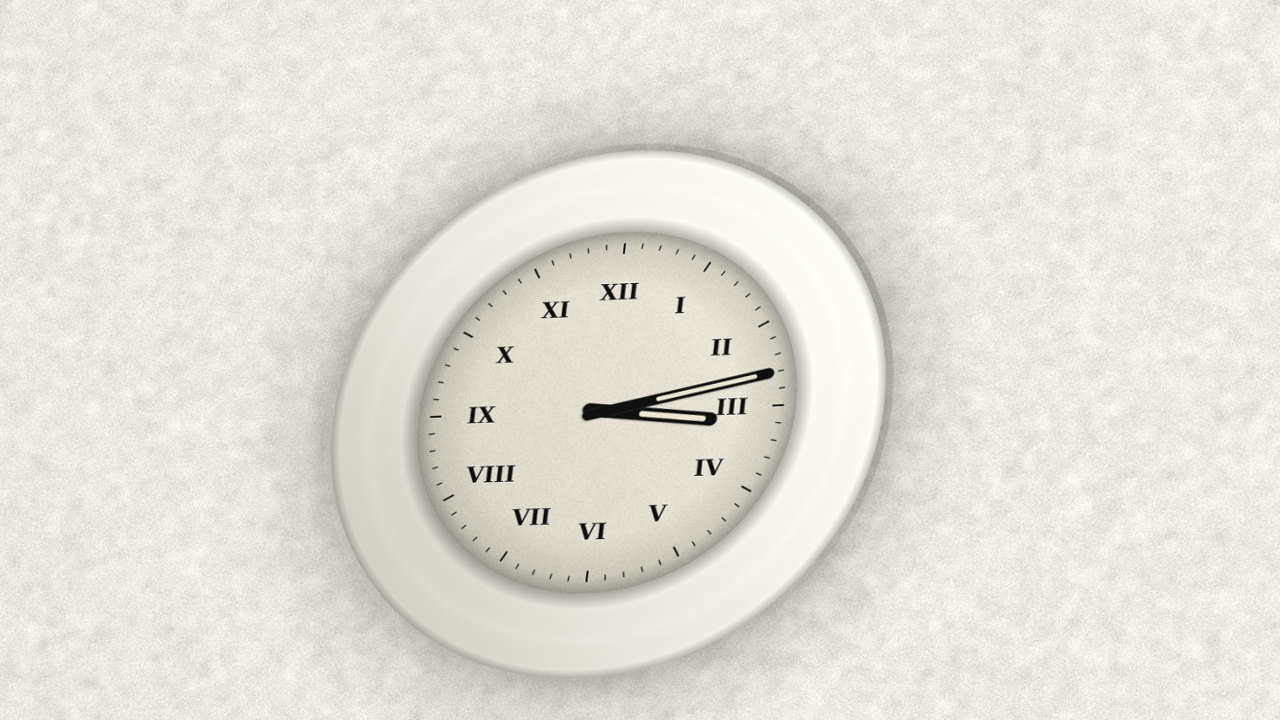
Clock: 3:13
